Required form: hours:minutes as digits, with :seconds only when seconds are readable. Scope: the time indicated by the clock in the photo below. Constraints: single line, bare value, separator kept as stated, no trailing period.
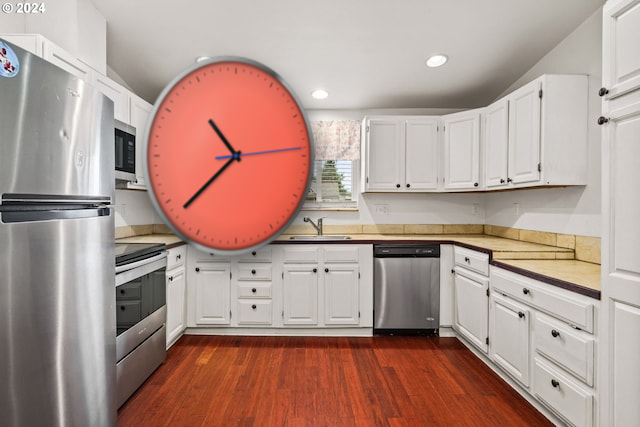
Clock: 10:38:14
